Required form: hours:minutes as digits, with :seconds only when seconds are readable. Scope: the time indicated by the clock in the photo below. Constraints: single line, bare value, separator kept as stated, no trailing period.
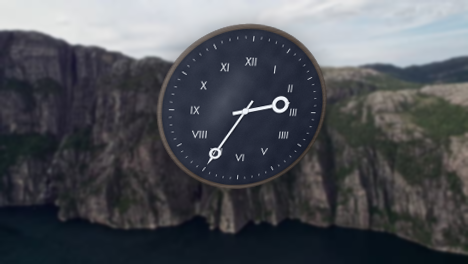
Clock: 2:35
